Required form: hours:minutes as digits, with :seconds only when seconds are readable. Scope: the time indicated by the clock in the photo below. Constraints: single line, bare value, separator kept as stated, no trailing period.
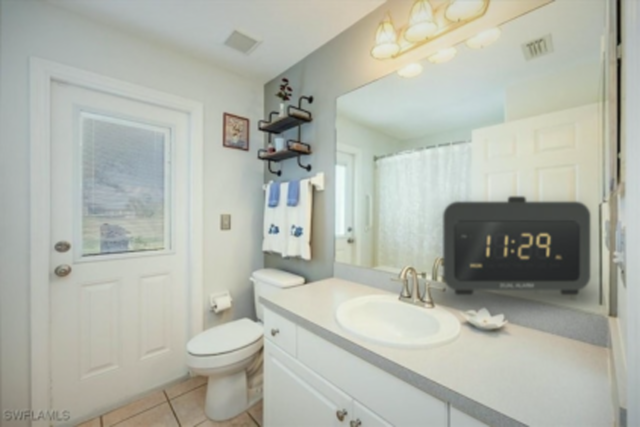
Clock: 11:29
